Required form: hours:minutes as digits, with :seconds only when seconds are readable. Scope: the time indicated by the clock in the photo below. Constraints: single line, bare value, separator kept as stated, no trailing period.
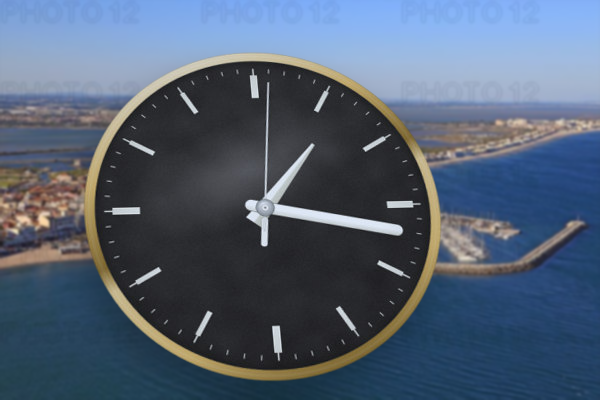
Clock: 1:17:01
